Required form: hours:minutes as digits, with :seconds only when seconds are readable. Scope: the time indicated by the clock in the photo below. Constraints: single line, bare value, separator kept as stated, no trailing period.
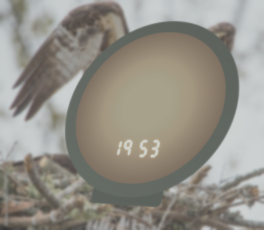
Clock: 19:53
